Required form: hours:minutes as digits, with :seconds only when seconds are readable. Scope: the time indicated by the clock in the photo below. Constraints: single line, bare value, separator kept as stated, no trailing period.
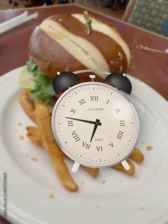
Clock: 6:47
